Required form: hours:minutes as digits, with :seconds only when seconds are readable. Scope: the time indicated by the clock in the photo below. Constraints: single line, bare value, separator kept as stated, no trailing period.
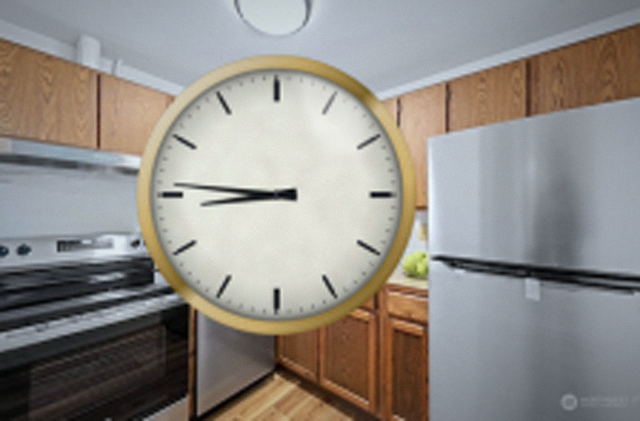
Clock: 8:46
